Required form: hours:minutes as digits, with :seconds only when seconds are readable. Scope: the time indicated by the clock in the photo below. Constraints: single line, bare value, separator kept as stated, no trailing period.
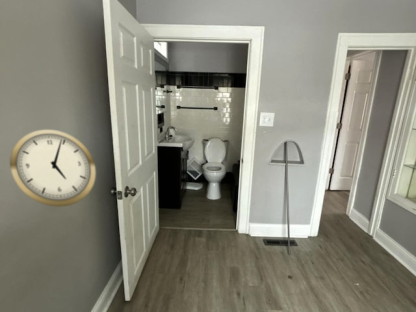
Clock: 5:04
